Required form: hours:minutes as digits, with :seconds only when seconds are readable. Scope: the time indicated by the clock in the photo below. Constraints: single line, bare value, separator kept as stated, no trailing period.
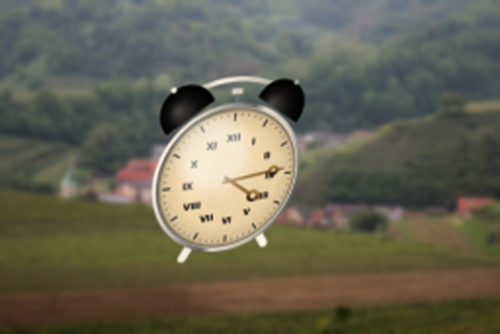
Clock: 4:14
